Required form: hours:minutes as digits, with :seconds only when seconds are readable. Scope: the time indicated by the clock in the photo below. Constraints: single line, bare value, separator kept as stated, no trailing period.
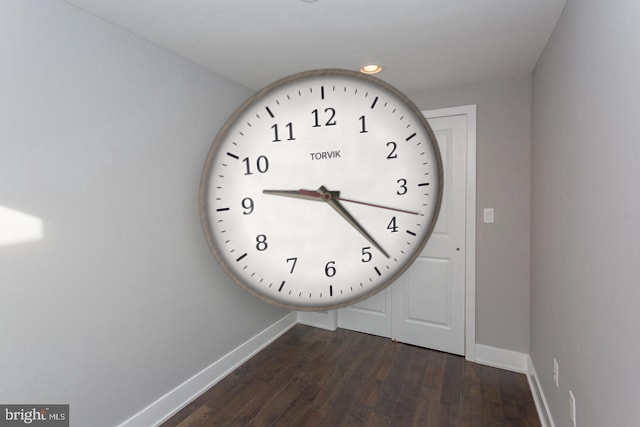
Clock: 9:23:18
